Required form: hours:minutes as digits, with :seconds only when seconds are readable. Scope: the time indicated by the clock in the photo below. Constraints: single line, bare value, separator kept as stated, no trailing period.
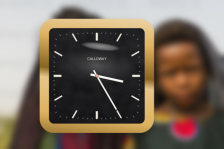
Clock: 3:25
